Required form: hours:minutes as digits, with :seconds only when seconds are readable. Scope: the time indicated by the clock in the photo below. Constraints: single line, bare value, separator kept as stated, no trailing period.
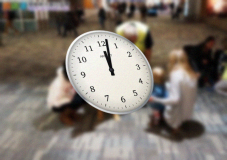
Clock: 12:02
